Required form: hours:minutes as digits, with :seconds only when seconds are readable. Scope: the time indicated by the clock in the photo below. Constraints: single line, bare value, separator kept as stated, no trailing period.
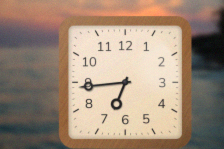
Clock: 6:44
